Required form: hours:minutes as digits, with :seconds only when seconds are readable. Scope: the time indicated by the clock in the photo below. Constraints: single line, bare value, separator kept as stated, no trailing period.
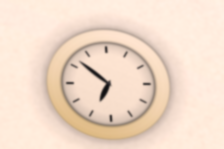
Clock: 6:52
